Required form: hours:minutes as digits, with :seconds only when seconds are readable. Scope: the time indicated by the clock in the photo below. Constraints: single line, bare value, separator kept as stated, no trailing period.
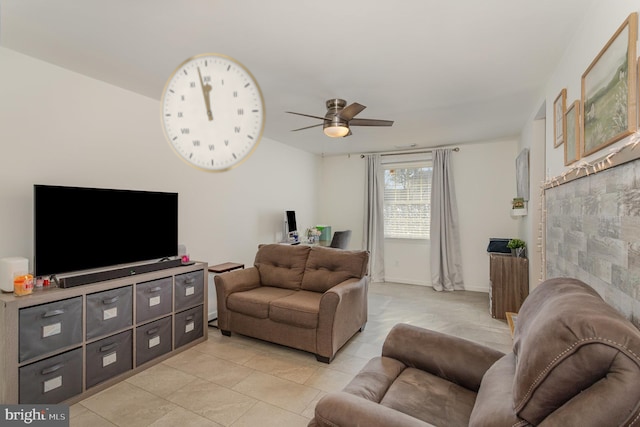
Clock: 11:58
